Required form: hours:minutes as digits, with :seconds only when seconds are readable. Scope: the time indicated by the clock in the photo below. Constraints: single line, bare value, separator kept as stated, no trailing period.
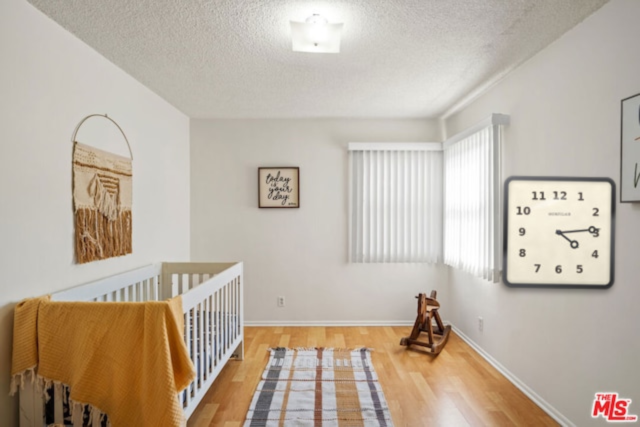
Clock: 4:14
